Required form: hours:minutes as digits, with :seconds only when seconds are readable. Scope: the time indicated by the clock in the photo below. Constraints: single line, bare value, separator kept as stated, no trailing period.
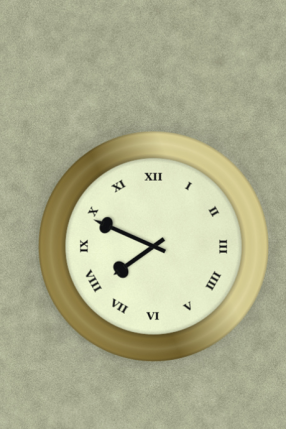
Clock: 7:49
